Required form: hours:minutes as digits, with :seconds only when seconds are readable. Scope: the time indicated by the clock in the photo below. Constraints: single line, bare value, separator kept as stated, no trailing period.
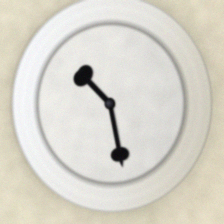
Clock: 10:28
